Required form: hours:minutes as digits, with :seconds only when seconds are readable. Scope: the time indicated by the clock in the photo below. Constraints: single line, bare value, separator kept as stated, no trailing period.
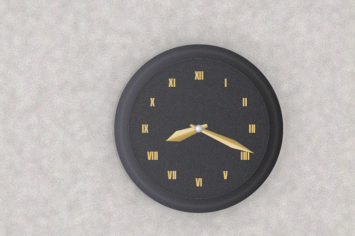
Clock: 8:19
